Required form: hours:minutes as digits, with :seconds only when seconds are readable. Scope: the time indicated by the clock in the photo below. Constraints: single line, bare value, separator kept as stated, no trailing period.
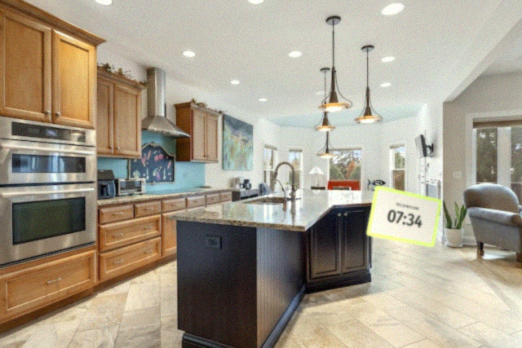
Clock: 7:34
